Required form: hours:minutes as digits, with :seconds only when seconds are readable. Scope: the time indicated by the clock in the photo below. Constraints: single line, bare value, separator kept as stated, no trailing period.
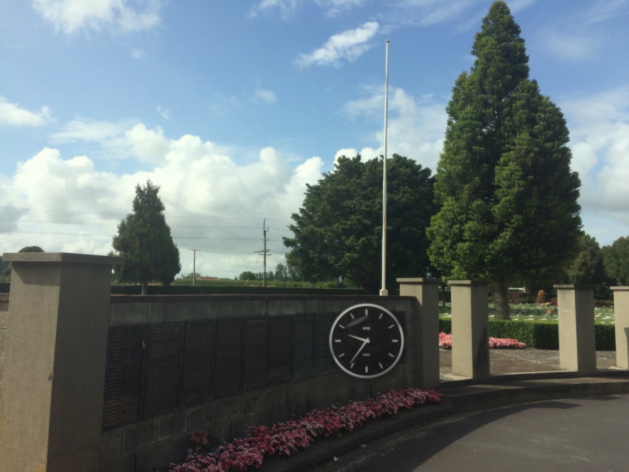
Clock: 9:36
